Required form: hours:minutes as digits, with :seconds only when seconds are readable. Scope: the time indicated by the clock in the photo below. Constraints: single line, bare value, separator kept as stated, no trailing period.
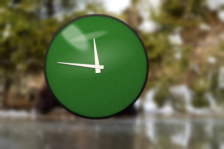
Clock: 11:46
